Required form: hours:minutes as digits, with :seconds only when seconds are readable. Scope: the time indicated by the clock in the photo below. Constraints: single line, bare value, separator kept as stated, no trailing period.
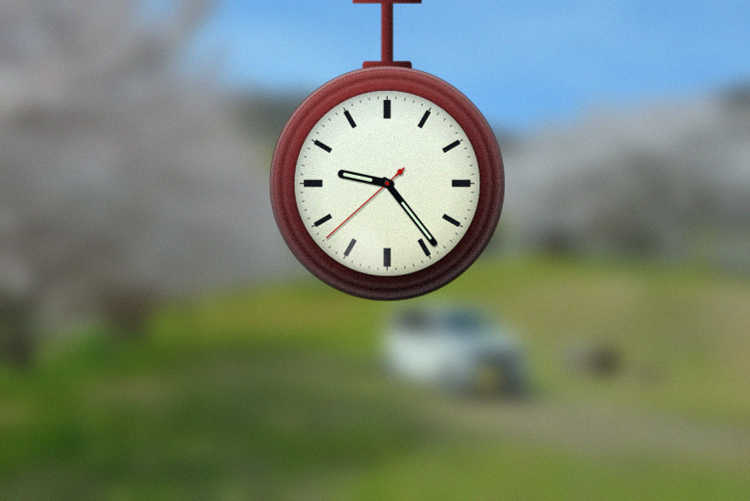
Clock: 9:23:38
